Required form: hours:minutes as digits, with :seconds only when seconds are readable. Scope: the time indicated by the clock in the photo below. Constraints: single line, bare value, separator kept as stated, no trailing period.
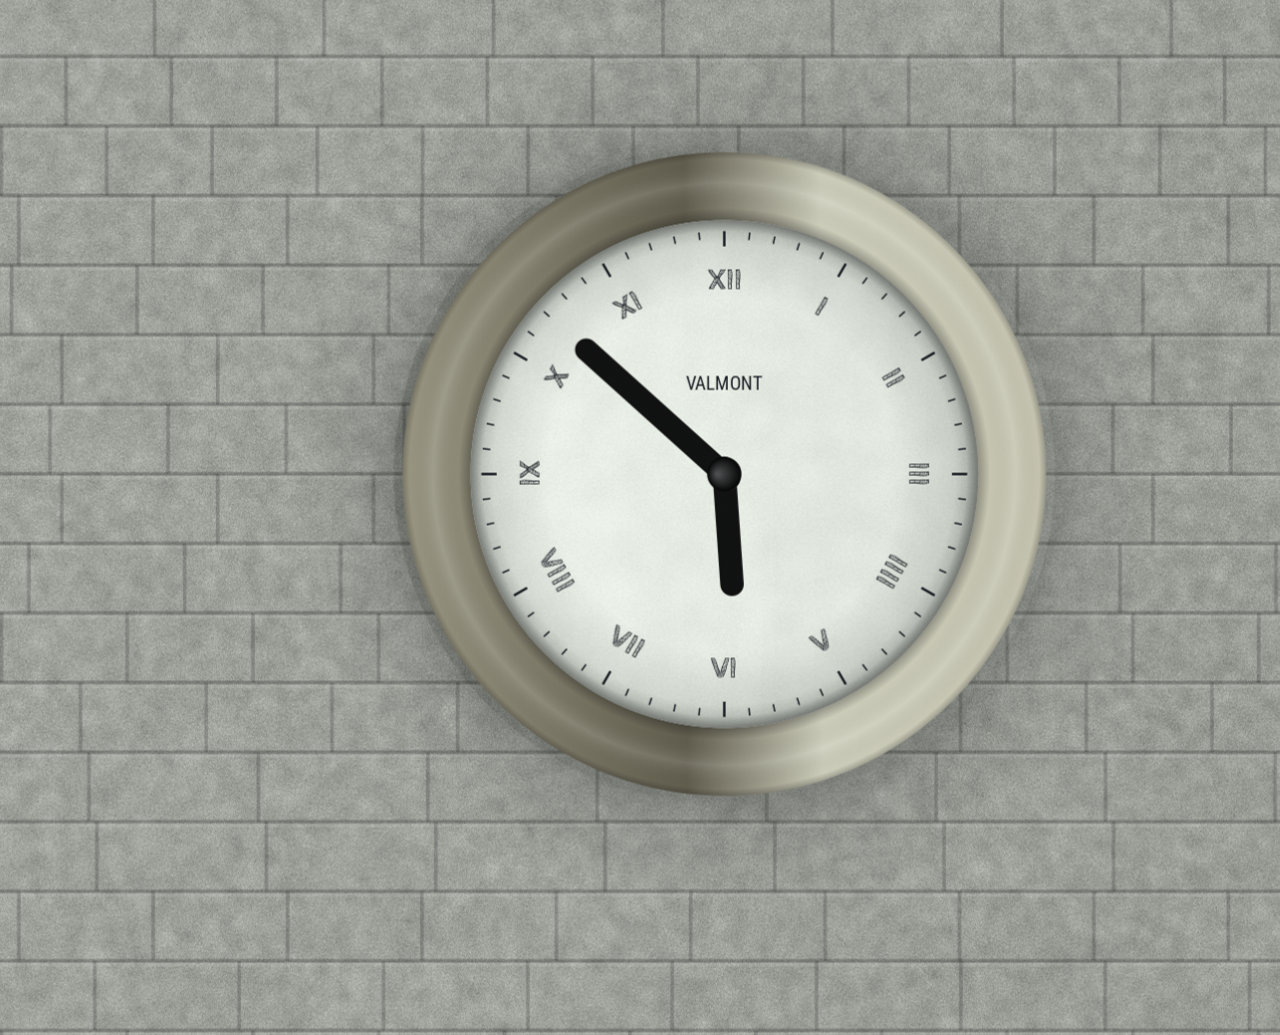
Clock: 5:52
